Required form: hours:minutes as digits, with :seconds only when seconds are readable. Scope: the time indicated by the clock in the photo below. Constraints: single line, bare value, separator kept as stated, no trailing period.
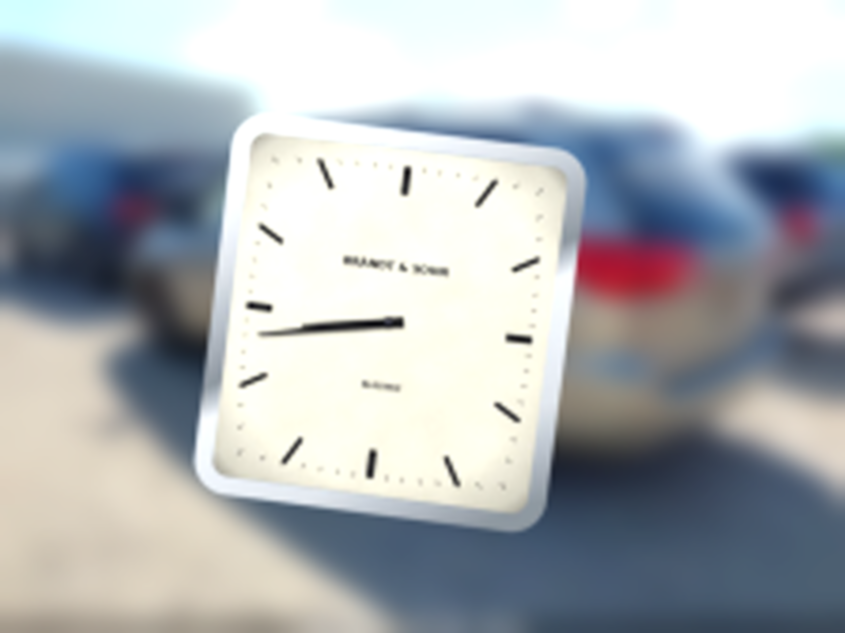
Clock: 8:43
